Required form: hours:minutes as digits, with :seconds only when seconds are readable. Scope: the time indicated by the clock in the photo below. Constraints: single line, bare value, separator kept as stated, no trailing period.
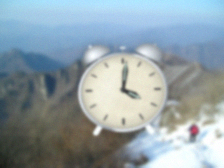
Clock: 4:01
